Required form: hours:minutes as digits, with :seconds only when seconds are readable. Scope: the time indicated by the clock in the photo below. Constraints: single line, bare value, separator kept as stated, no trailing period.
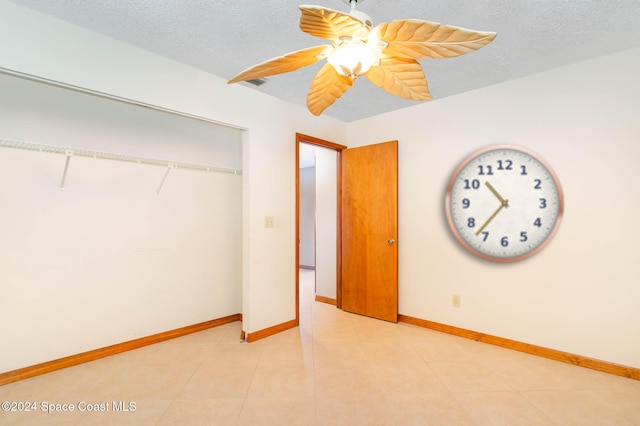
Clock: 10:37
